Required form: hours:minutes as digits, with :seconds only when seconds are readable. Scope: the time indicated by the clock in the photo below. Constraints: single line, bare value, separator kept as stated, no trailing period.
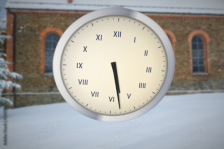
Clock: 5:28
